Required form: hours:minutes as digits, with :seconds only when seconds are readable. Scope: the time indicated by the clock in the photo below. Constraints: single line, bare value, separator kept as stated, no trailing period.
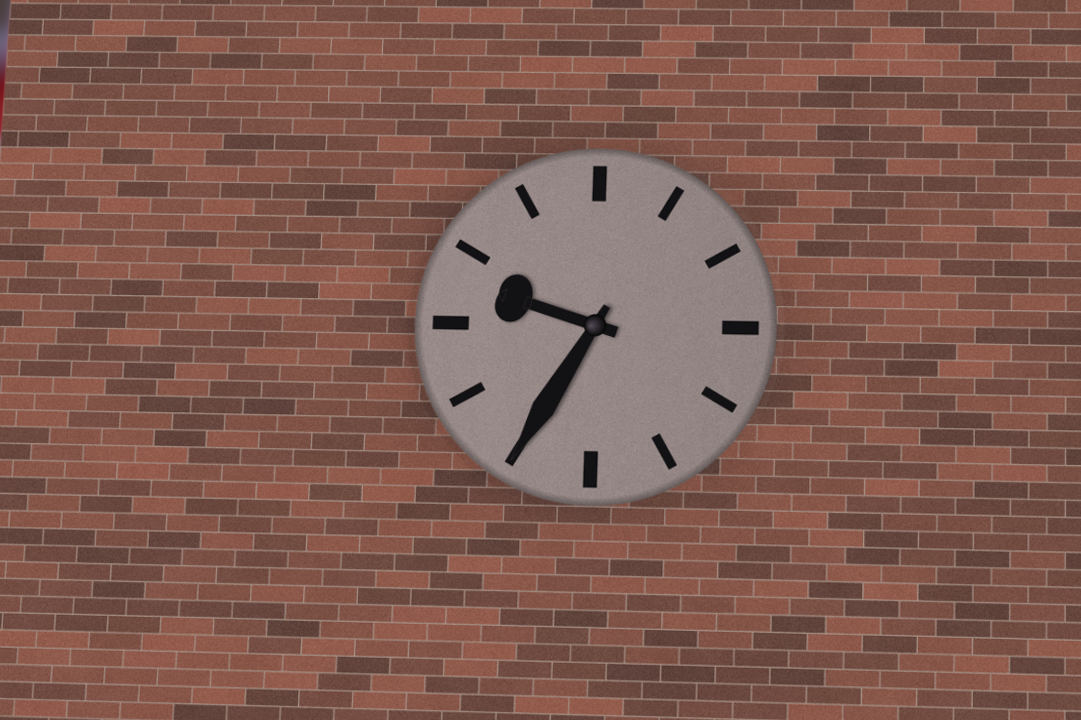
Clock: 9:35
